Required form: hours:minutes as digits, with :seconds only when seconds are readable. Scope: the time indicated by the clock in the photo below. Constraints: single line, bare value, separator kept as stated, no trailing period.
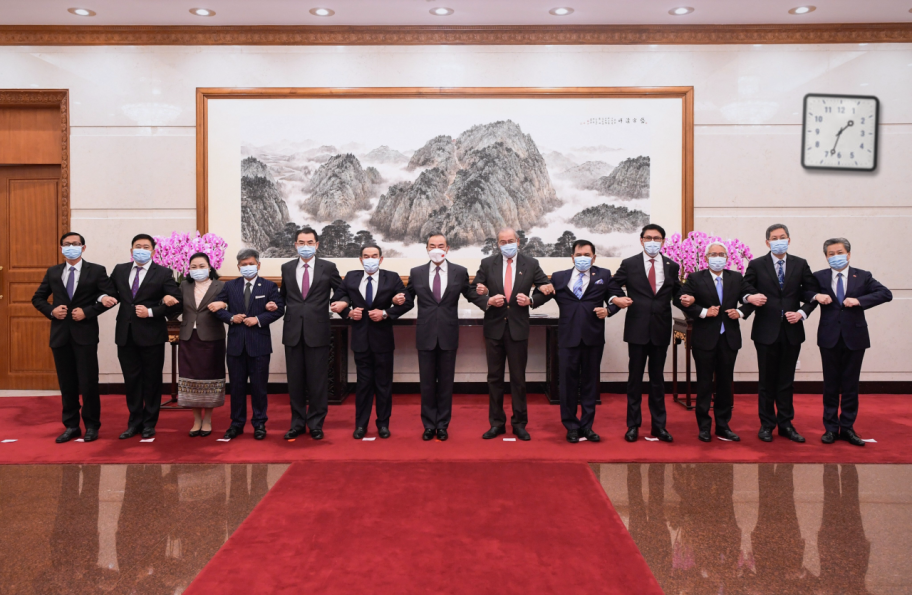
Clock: 1:33
